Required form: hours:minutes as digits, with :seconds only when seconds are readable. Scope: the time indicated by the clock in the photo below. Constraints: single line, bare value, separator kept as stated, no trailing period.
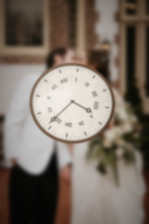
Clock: 4:41
